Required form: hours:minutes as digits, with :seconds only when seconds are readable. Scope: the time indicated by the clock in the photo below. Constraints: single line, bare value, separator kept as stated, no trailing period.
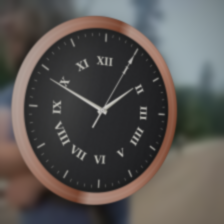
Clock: 1:49:05
